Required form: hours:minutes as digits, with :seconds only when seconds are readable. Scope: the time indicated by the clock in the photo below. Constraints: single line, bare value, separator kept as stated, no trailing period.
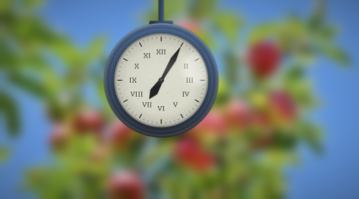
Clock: 7:05
